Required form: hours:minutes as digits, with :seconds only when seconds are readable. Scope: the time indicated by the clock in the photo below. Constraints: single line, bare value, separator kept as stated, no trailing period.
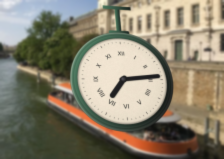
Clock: 7:14
